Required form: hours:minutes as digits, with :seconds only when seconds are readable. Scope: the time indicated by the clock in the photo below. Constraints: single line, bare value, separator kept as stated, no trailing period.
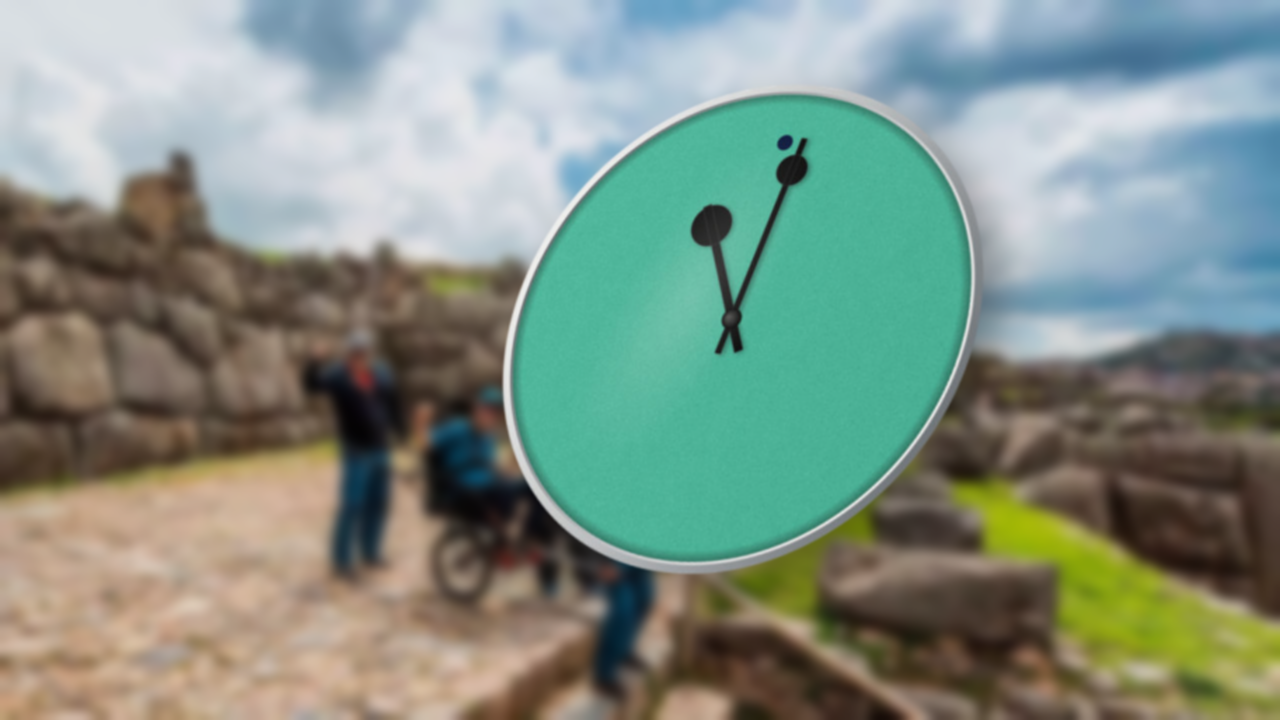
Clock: 11:01
